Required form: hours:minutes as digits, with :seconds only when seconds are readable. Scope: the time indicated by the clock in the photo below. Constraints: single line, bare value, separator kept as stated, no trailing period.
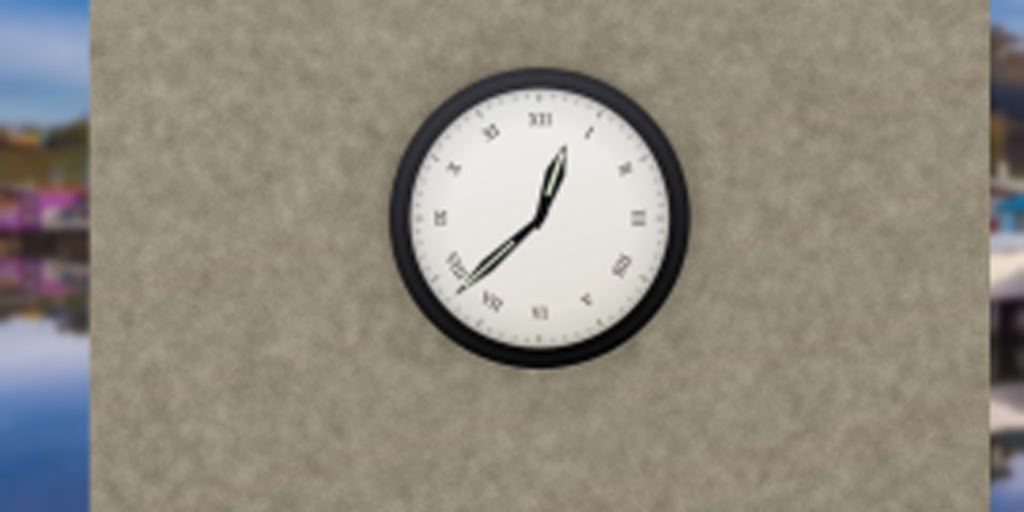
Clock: 12:38
